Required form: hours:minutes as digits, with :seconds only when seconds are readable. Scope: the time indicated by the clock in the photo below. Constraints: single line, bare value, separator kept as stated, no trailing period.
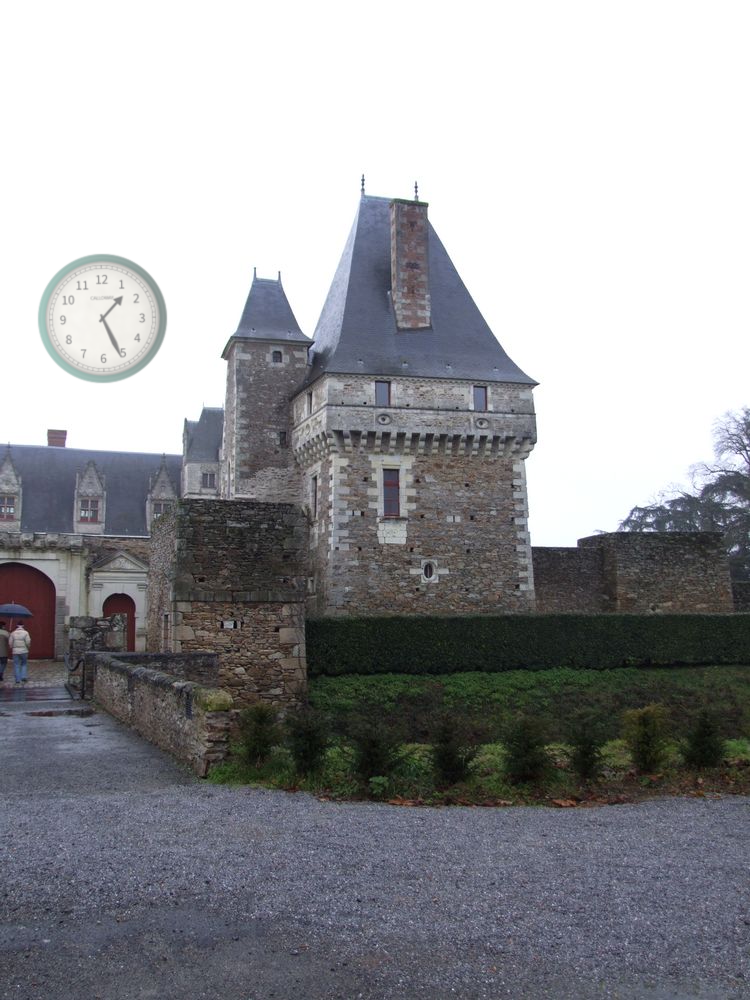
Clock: 1:26
